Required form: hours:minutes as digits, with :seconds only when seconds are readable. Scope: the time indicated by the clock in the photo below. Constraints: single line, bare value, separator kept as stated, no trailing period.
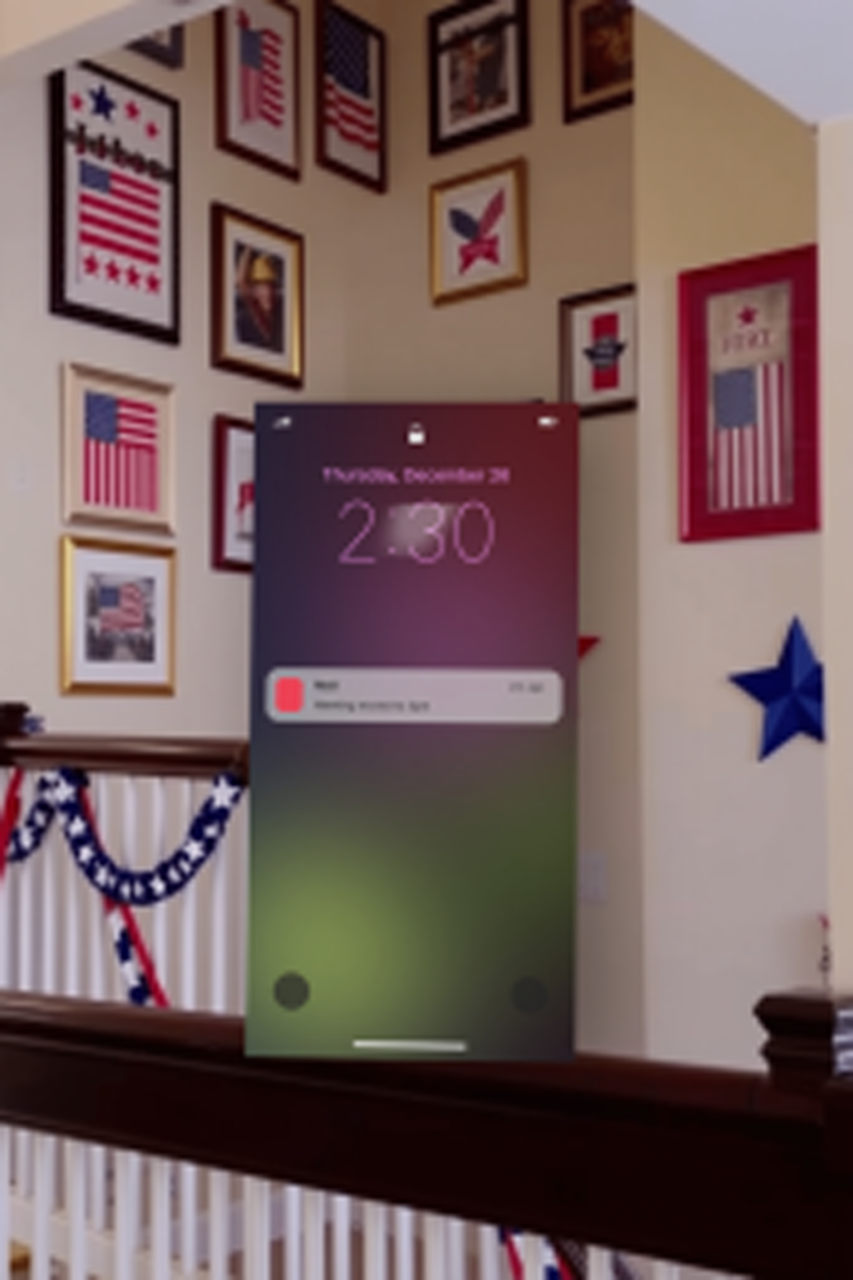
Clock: 2:30
